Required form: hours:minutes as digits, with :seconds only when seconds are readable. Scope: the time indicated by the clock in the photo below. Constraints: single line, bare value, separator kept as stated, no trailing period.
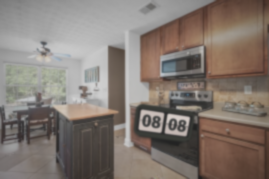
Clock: 8:08
